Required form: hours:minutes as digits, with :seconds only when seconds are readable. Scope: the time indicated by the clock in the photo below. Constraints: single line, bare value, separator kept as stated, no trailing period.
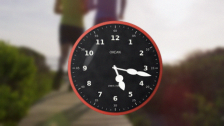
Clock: 5:17
